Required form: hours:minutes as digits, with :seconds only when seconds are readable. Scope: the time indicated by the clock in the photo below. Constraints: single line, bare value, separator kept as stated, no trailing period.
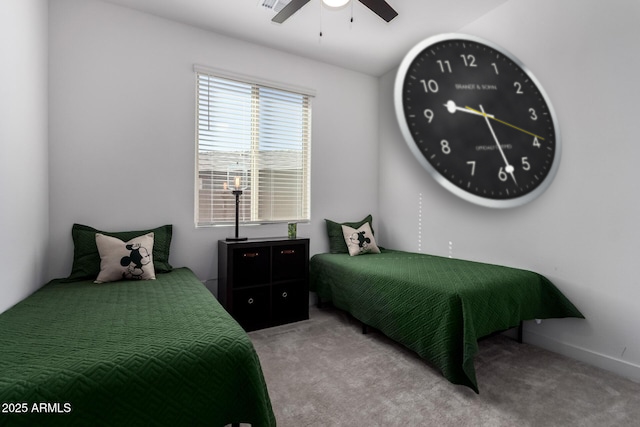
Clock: 9:28:19
